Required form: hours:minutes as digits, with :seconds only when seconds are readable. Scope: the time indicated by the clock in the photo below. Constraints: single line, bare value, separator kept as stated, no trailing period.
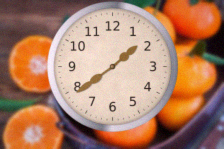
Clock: 1:39
